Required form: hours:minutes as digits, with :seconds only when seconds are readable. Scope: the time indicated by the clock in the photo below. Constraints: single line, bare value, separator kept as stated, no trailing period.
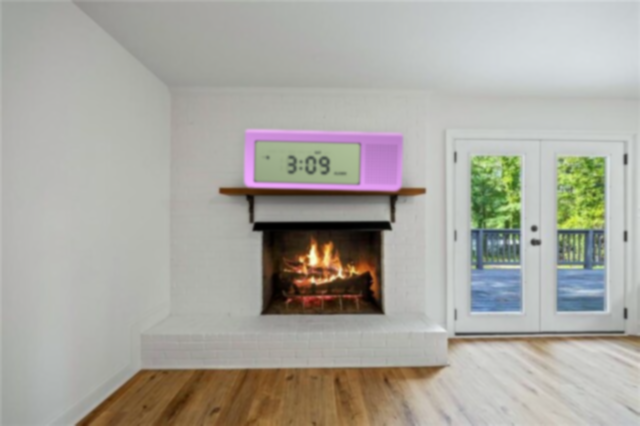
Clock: 3:09
